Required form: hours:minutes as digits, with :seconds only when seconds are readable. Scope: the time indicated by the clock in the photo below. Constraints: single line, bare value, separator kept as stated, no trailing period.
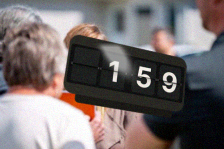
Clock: 1:59
